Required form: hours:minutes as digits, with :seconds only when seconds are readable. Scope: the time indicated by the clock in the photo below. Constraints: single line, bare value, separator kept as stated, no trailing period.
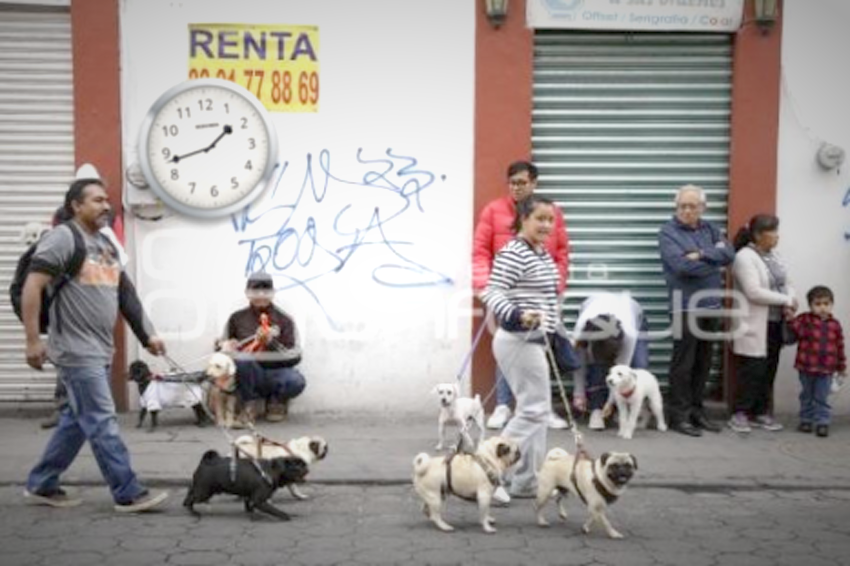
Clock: 1:43
